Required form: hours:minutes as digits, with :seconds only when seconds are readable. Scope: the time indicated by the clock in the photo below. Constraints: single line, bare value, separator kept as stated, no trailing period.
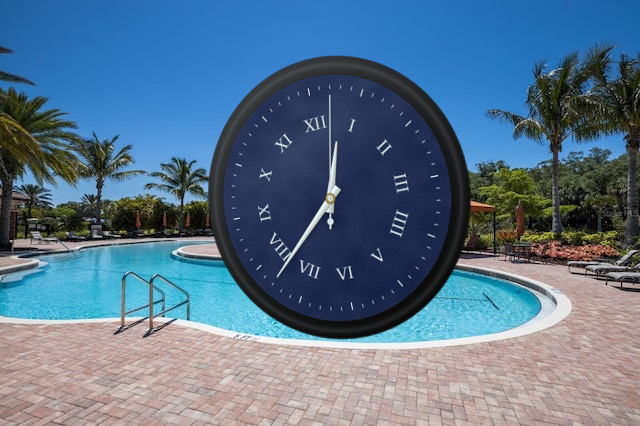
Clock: 12:38:02
